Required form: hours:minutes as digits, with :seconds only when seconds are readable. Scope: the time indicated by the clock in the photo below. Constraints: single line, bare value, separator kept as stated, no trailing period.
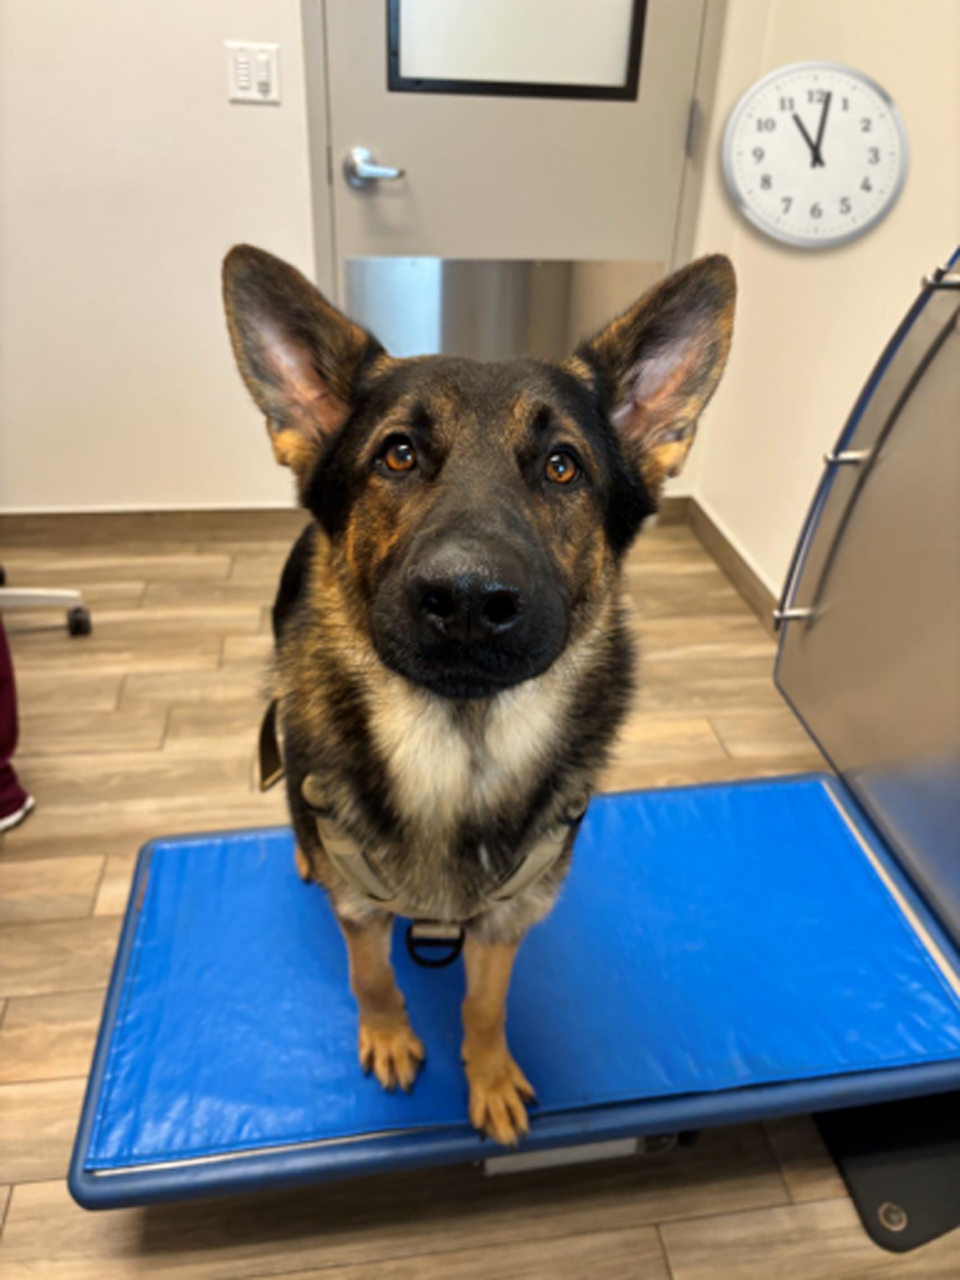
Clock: 11:02
